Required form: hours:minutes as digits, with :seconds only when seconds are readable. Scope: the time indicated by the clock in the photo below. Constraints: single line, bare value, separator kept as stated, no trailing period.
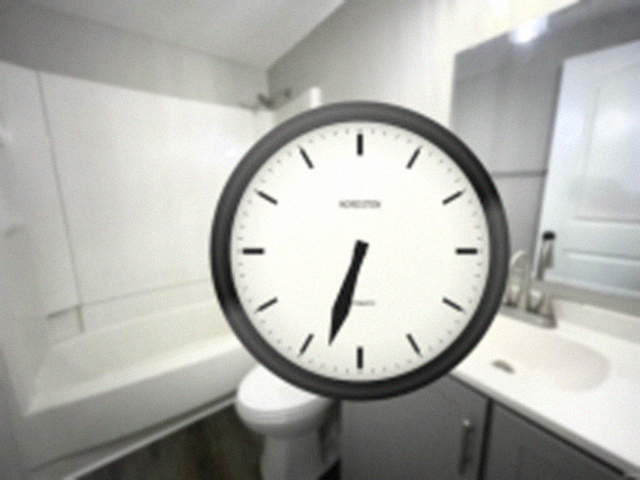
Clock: 6:33
